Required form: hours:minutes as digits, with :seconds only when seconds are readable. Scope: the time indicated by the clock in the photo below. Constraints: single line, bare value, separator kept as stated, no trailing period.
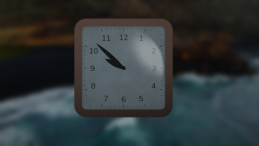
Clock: 9:52
